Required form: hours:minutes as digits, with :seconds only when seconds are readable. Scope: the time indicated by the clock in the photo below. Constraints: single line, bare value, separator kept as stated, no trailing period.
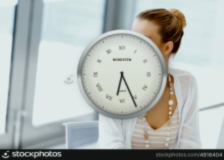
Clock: 6:26
